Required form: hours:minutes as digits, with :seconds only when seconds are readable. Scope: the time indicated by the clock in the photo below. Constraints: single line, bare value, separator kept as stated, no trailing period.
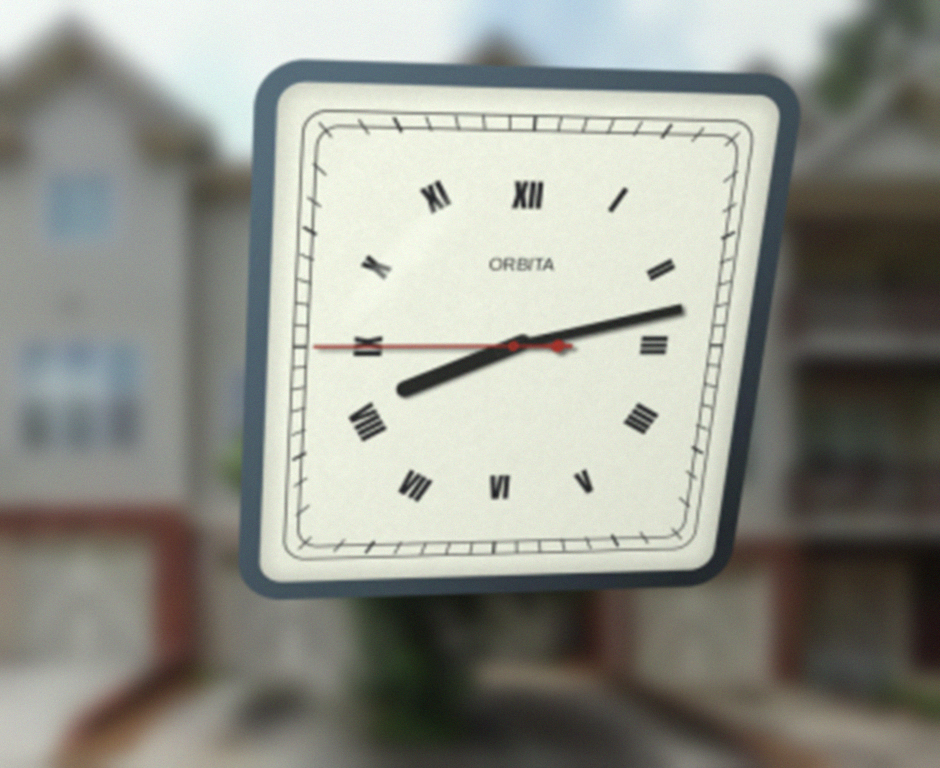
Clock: 8:12:45
